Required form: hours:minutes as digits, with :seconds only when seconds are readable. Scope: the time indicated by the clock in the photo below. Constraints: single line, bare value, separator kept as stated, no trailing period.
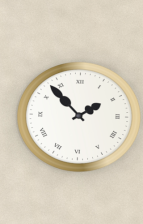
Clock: 1:53
